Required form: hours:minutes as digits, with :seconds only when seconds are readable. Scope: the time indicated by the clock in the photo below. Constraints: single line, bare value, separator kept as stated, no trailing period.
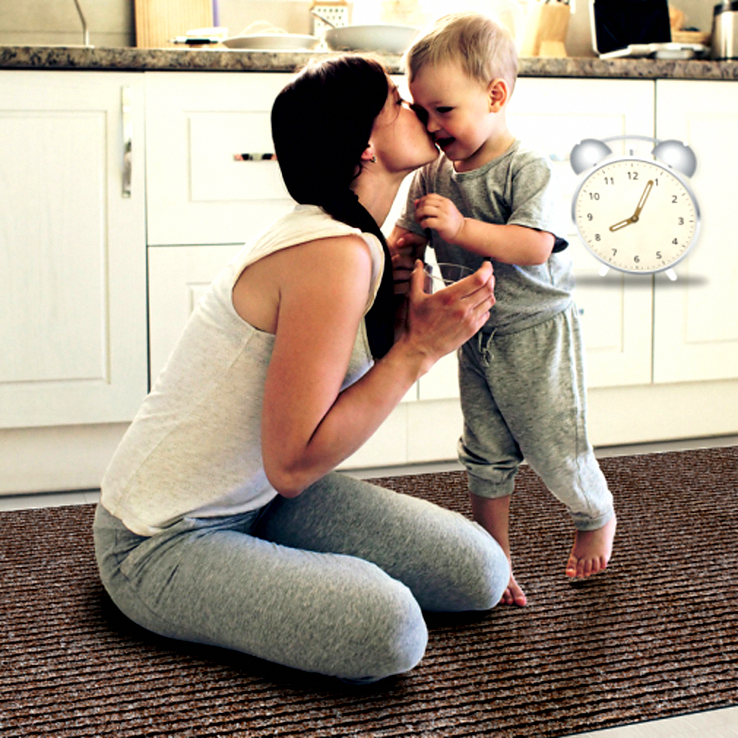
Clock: 8:04
